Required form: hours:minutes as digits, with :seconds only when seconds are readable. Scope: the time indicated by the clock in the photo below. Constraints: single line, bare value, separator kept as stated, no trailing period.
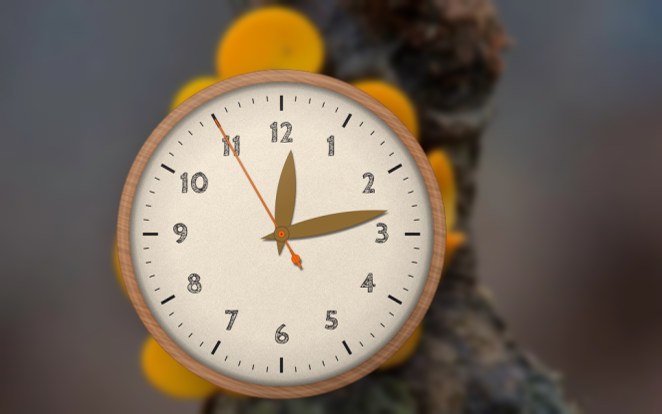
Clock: 12:12:55
